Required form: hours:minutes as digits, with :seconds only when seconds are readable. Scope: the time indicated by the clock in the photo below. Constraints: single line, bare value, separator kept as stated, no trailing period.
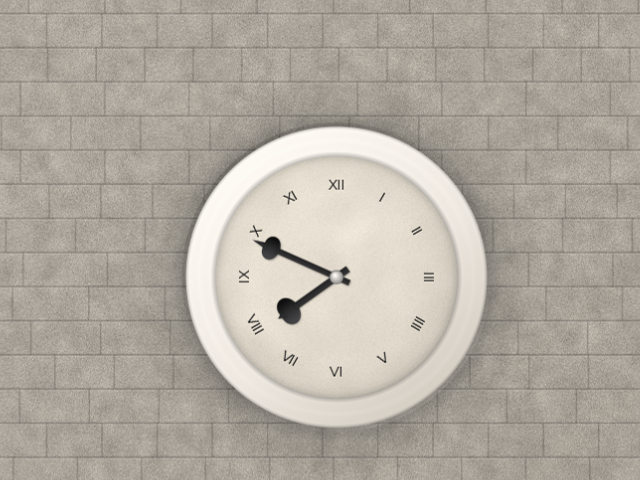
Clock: 7:49
